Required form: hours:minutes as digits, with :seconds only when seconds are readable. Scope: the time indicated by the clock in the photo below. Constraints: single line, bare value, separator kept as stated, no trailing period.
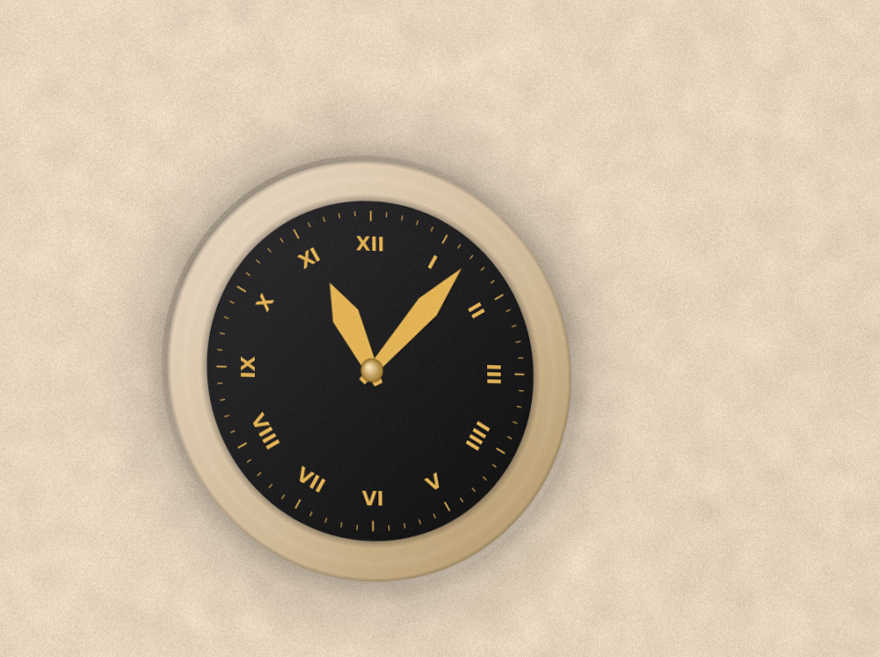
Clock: 11:07
